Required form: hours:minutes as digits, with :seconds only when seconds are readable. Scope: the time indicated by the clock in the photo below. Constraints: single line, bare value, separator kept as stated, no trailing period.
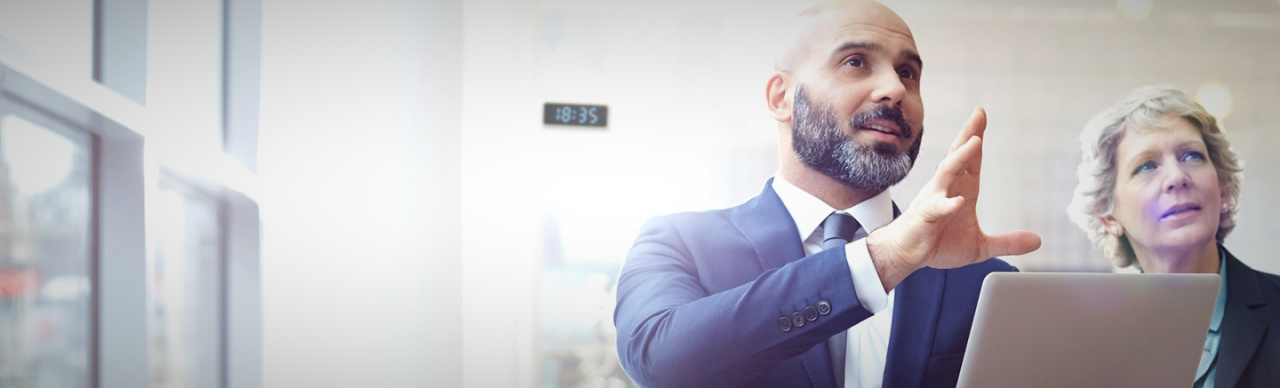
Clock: 18:35
